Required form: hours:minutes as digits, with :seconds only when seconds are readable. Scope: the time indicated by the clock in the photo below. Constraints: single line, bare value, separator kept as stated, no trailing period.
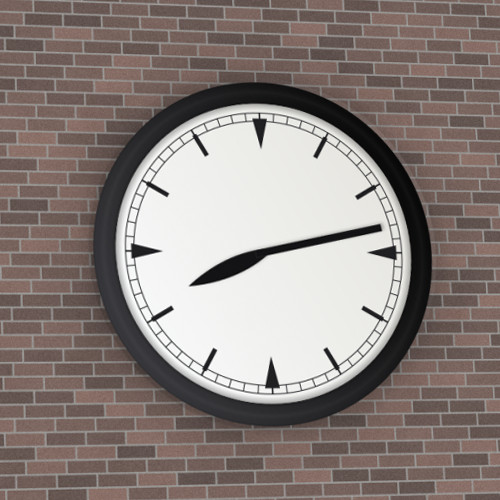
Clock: 8:13
